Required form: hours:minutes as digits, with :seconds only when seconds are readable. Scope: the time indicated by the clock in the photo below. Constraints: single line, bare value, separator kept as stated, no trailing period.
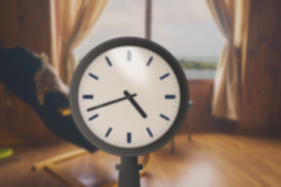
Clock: 4:42
